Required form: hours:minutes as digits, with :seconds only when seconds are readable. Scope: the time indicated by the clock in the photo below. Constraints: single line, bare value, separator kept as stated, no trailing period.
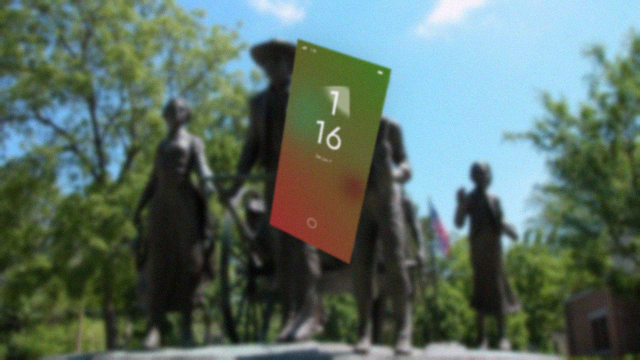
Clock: 1:16
